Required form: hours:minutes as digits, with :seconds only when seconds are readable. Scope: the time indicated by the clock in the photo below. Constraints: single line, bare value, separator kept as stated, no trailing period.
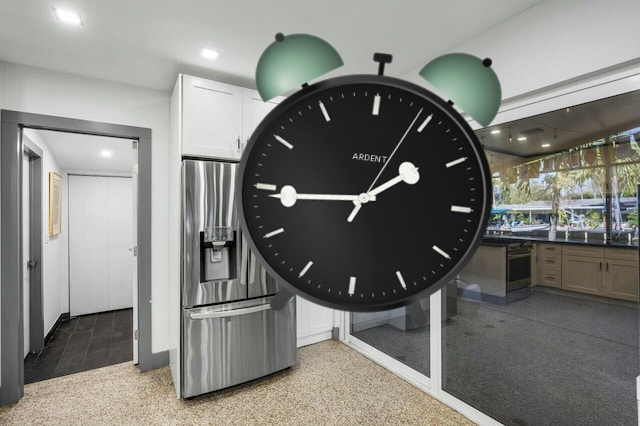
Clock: 1:44:04
